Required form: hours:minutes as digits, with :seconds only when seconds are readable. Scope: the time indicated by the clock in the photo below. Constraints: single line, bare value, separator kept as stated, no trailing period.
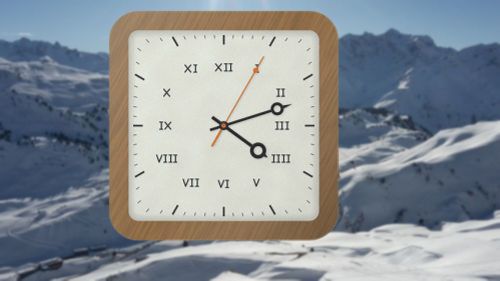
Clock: 4:12:05
